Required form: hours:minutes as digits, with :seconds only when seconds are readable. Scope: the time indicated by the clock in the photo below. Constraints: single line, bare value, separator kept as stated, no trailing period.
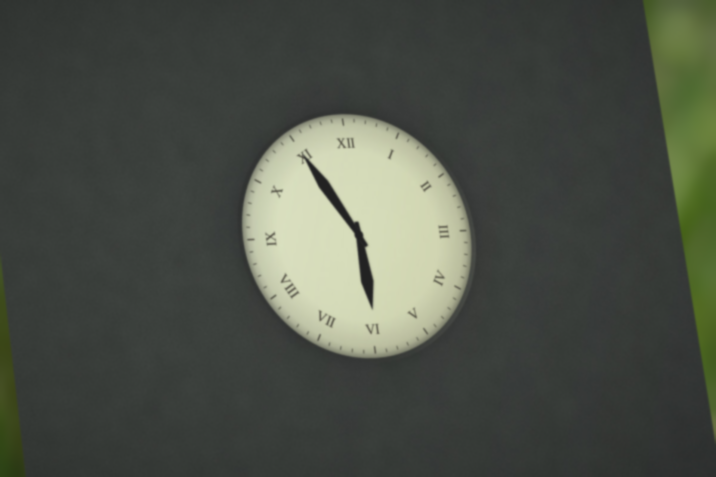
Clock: 5:55
